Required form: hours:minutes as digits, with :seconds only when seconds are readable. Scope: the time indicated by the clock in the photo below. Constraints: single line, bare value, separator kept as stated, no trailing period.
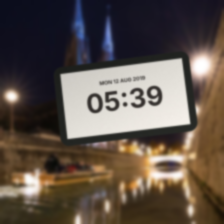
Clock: 5:39
